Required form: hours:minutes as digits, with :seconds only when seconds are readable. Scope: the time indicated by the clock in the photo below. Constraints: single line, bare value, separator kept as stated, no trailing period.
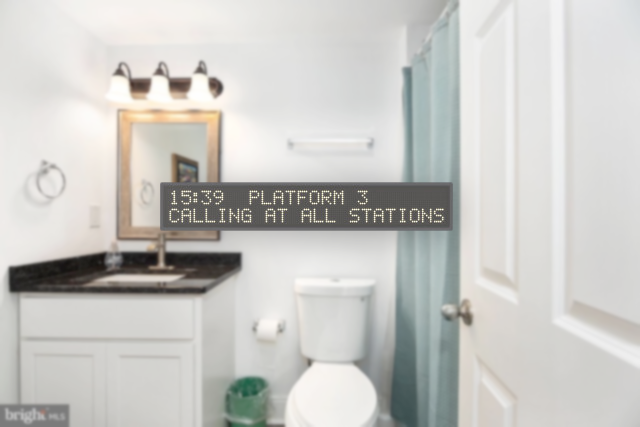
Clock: 15:39
